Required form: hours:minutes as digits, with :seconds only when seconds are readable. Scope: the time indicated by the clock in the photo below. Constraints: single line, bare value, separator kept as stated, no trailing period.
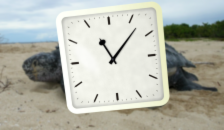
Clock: 11:07
